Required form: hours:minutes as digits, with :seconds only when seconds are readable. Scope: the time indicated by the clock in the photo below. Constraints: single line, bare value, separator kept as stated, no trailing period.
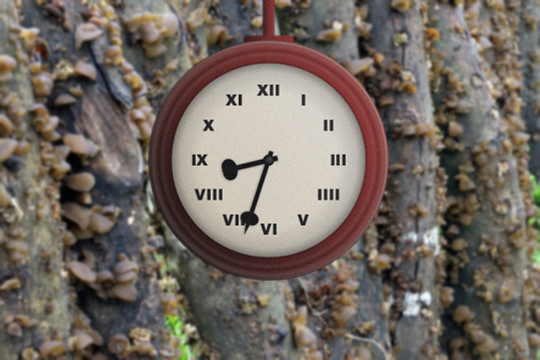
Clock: 8:33
